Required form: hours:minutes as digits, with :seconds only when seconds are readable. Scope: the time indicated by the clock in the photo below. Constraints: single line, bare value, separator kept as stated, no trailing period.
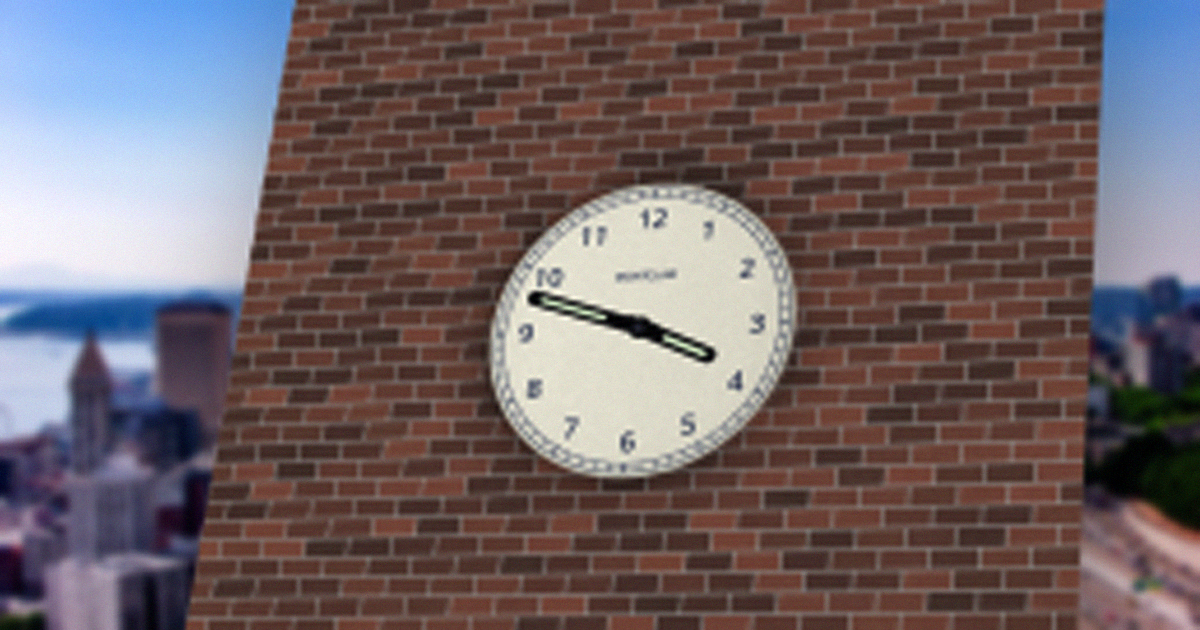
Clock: 3:48
